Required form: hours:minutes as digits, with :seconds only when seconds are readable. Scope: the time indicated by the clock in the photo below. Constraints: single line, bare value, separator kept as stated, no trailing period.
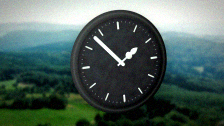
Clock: 1:53
